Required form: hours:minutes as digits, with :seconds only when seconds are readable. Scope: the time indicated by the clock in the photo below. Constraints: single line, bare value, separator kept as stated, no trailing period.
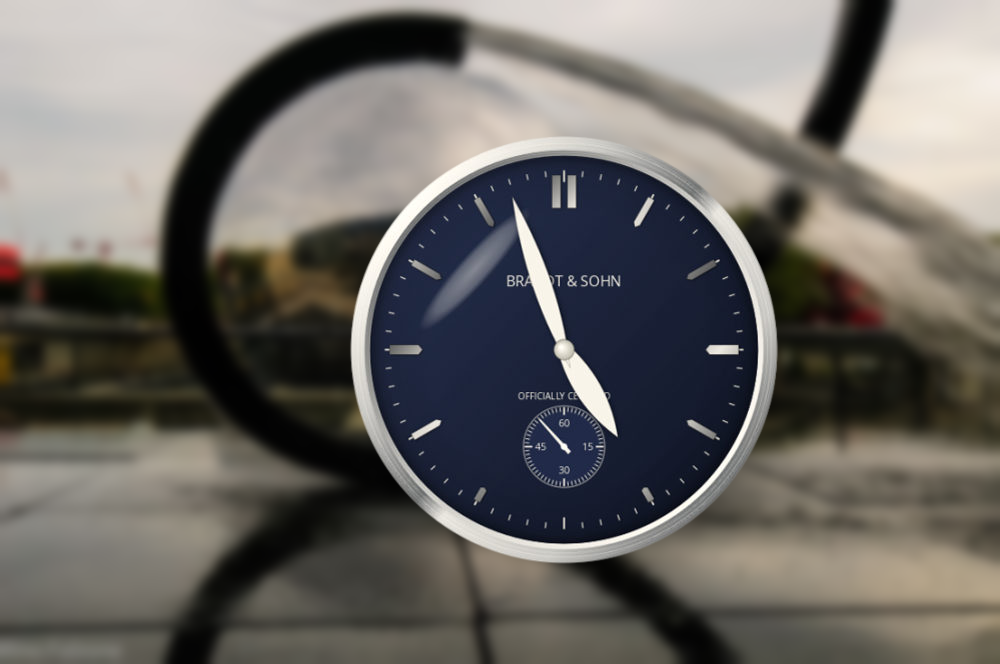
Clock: 4:56:53
